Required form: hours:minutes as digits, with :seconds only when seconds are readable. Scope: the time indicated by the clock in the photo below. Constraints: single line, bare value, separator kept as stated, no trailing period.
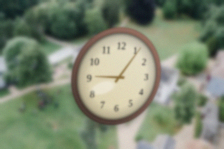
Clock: 9:06
